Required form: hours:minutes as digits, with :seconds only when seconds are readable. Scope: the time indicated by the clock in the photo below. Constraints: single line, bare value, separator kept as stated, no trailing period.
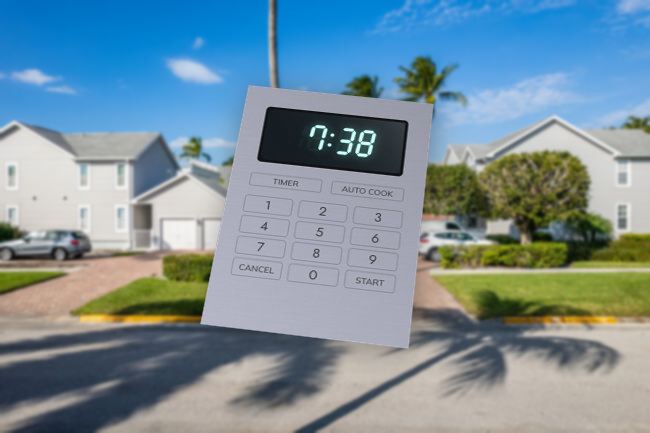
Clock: 7:38
